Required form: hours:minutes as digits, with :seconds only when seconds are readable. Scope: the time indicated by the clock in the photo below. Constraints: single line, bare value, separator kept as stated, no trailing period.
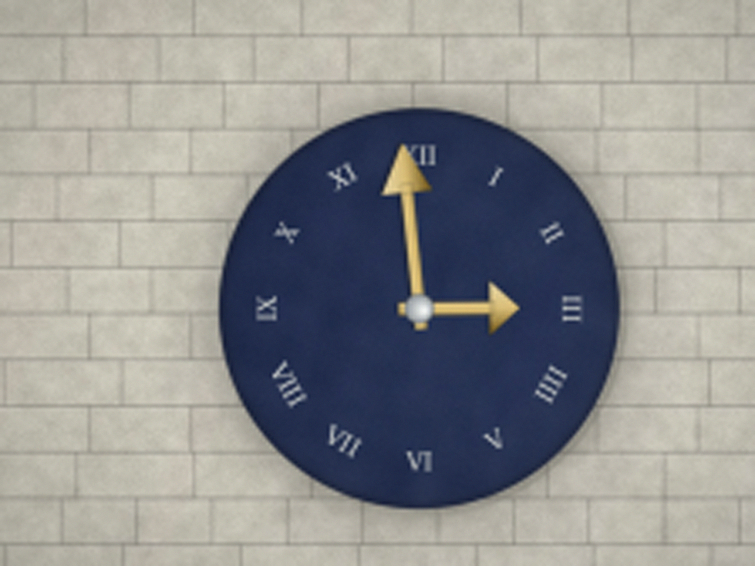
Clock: 2:59
